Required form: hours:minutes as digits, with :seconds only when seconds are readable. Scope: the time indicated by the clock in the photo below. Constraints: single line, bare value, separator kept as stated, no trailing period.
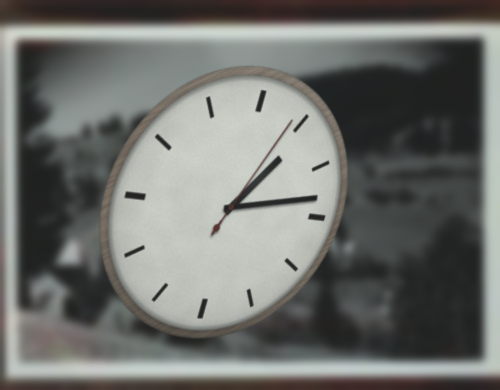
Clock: 1:13:04
